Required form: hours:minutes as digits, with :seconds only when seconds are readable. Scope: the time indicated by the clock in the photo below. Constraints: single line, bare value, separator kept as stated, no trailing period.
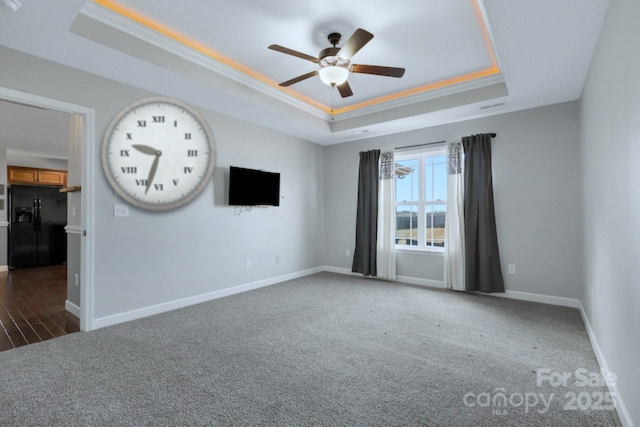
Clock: 9:33
